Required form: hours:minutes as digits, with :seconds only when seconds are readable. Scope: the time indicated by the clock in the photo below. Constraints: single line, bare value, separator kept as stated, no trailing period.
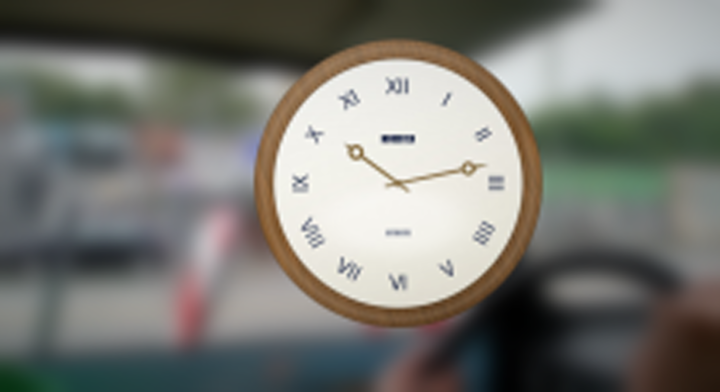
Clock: 10:13
